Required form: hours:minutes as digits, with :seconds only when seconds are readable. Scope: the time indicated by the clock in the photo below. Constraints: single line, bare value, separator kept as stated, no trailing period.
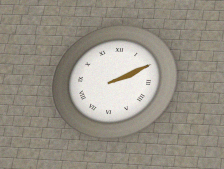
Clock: 2:10
